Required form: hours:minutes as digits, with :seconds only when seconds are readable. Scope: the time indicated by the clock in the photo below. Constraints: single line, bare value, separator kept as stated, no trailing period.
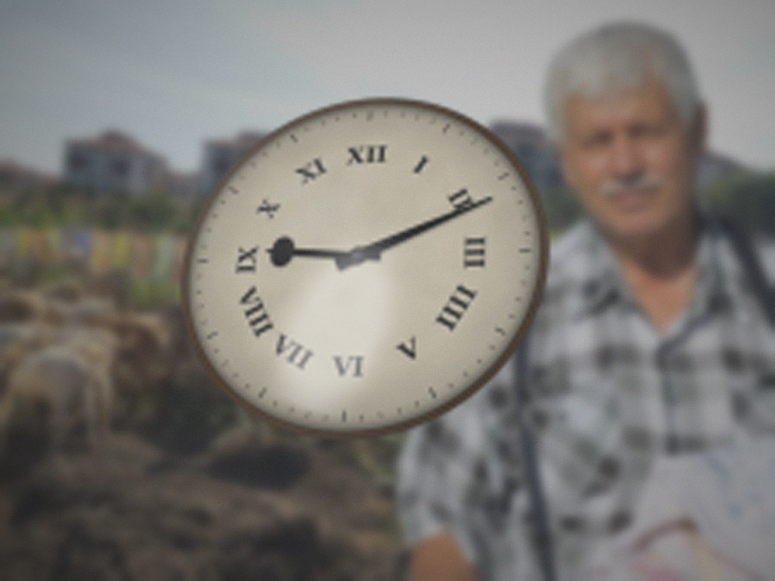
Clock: 9:11
